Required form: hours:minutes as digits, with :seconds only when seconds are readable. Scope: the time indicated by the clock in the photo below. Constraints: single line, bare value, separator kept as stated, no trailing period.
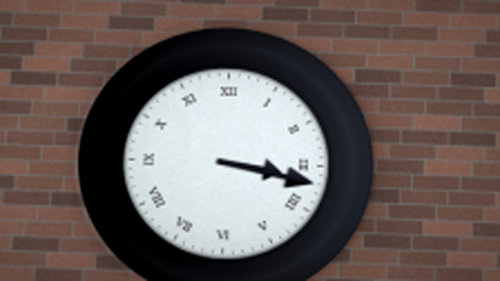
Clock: 3:17
